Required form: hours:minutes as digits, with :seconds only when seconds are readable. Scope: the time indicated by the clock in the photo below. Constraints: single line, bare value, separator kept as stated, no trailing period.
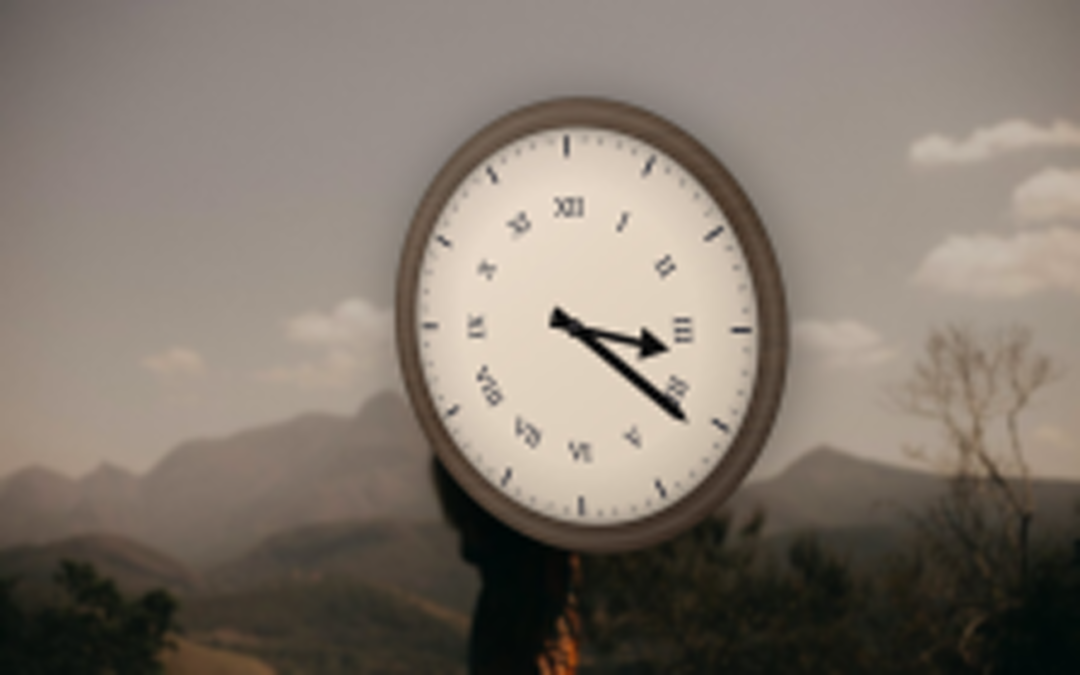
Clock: 3:21
